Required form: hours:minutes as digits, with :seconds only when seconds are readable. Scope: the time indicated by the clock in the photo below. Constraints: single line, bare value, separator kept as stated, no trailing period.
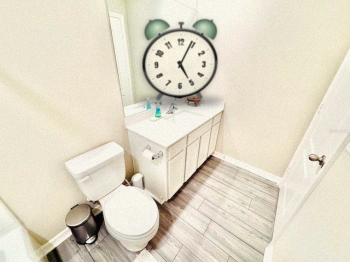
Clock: 5:04
